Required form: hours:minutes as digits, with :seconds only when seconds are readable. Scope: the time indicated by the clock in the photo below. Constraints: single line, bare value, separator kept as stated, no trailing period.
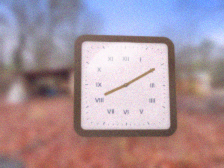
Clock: 8:10
